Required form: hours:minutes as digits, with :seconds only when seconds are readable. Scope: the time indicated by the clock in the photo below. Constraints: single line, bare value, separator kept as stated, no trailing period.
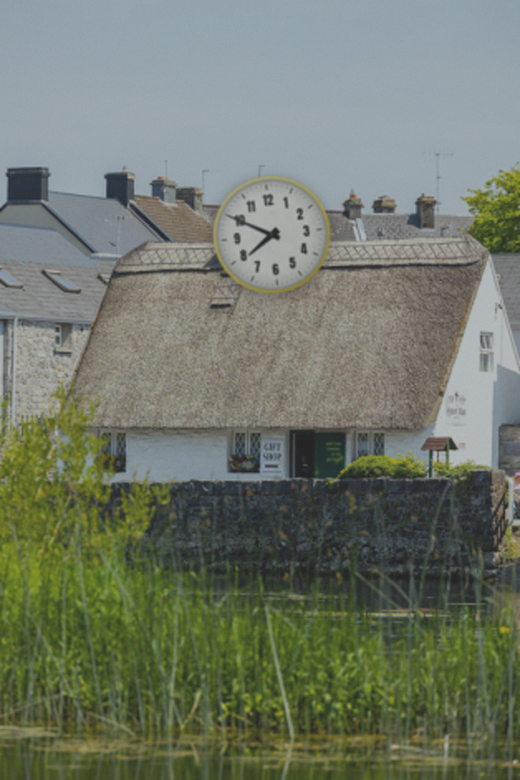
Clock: 7:50
